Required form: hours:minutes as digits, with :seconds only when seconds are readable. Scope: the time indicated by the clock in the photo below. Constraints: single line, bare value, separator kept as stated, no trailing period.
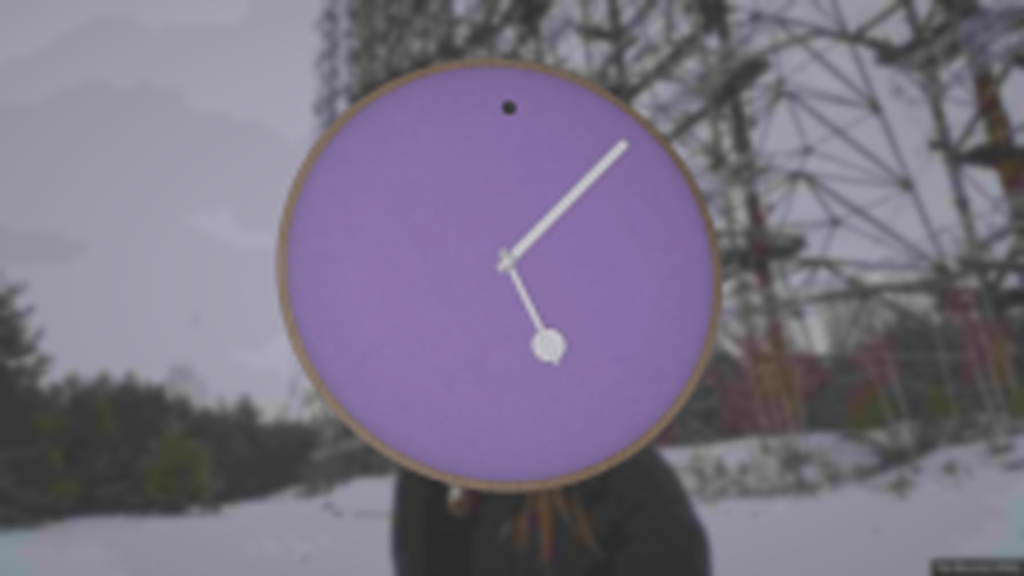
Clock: 5:07
